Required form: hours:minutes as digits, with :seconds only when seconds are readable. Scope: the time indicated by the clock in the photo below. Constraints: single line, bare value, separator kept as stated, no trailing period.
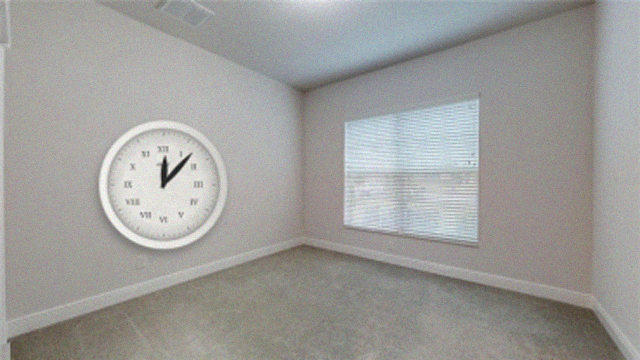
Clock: 12:07
